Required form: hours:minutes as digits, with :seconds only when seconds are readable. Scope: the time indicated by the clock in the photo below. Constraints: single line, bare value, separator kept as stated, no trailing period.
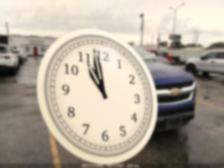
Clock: 10:58
